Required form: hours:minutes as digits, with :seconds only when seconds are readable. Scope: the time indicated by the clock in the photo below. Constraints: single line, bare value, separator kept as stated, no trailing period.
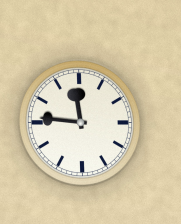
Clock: 11:46
